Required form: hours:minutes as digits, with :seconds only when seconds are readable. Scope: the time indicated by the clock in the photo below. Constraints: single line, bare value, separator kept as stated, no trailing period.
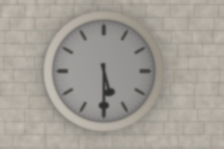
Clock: 5:30
